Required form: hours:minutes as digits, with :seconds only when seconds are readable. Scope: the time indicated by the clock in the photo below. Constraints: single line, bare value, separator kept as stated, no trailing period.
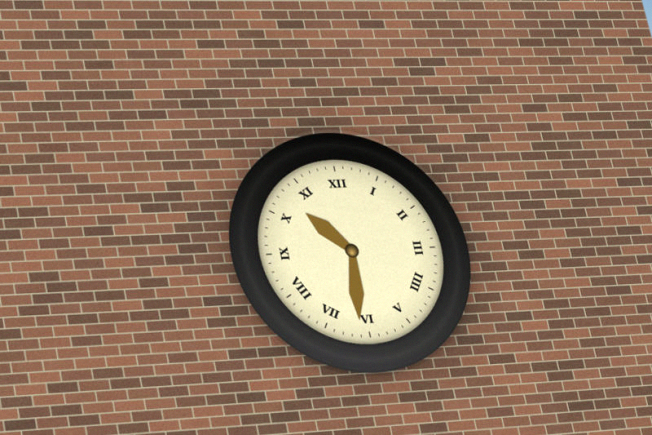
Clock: 10:31
